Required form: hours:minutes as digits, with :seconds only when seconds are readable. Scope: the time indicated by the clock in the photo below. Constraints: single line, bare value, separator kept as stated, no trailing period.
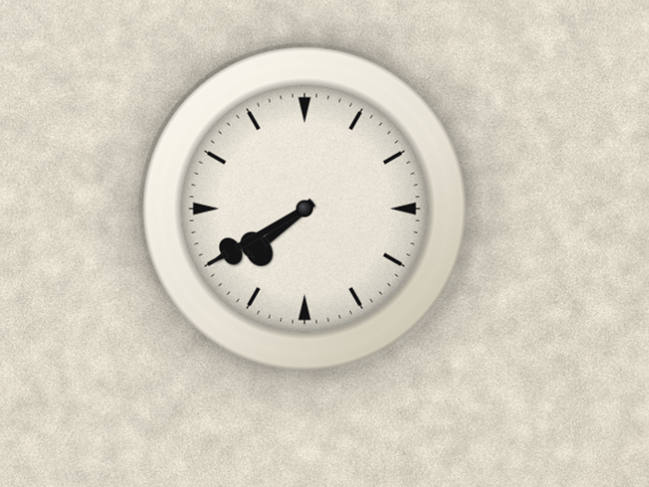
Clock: 7:40
